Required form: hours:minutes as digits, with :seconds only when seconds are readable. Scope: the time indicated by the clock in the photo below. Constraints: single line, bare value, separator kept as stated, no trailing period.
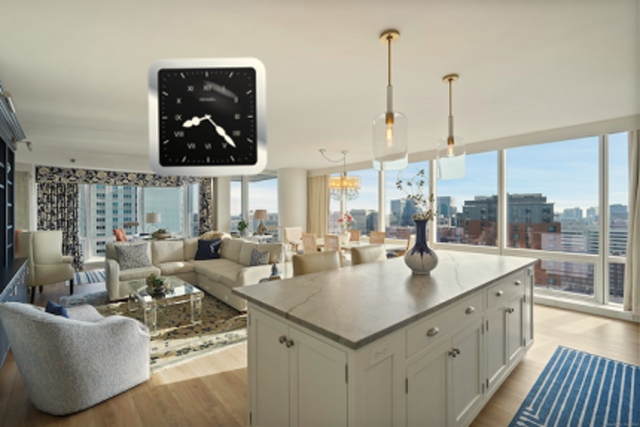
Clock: 8:23
